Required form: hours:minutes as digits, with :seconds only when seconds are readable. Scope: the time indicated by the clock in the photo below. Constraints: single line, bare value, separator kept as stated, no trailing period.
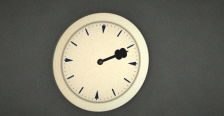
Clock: 2:11
